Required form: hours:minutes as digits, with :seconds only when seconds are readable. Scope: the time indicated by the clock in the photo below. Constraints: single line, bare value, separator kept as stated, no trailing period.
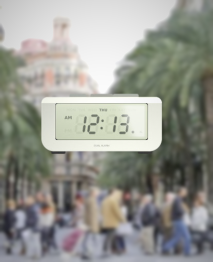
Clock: 12:13
